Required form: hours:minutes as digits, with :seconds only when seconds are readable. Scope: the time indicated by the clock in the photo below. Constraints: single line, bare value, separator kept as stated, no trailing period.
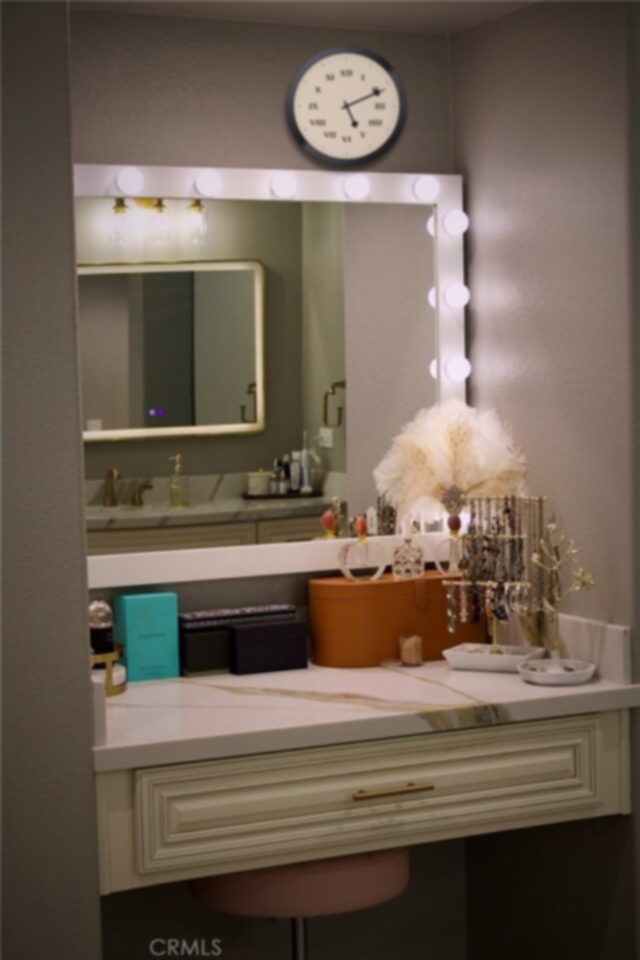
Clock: 5:11
